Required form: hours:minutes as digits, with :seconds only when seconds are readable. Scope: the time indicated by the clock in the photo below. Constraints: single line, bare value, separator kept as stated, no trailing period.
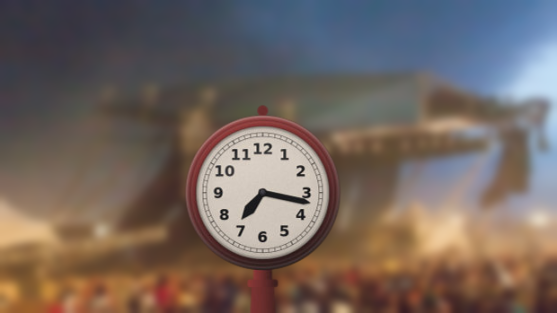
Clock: 7:17
